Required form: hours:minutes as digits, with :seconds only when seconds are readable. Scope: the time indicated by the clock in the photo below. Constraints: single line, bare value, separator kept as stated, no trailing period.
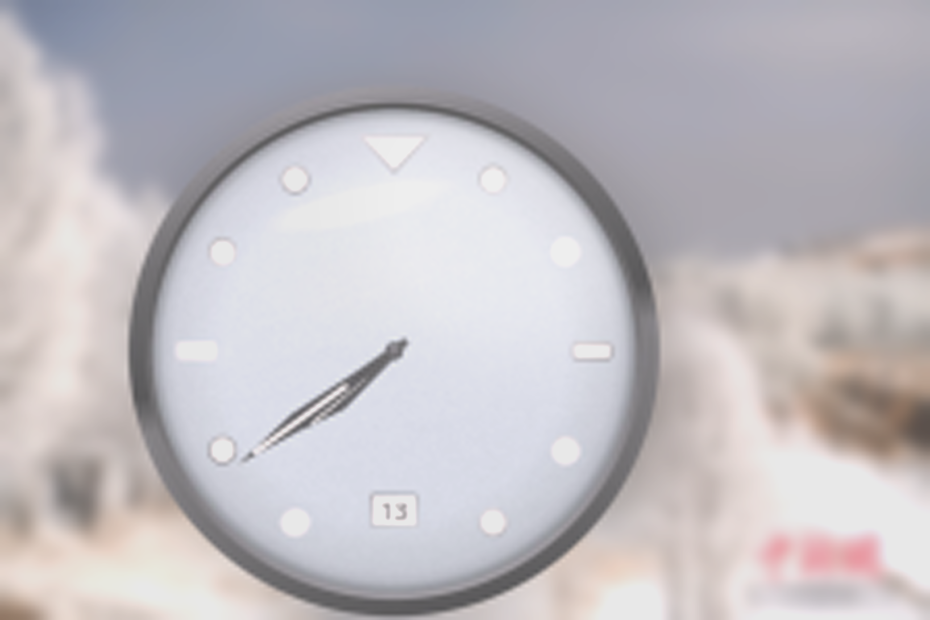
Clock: 7:39
